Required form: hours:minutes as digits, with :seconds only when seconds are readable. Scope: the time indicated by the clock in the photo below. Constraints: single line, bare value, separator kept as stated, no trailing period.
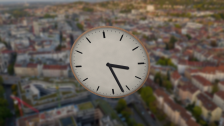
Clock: 3:27
